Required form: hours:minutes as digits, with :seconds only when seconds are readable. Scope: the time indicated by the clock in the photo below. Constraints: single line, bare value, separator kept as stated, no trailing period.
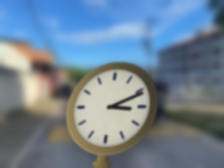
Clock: 3:11
